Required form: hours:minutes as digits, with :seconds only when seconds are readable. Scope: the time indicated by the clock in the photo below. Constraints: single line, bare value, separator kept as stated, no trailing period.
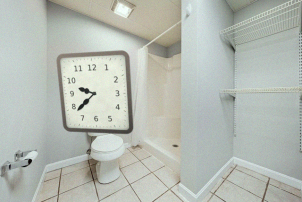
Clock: 9:38
